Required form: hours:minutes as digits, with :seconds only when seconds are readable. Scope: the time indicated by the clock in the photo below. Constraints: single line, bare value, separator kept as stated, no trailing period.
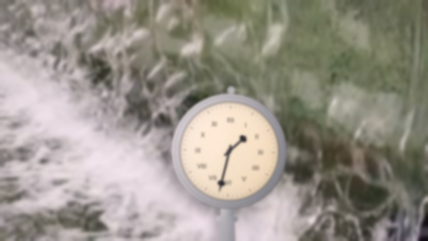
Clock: 1:32
